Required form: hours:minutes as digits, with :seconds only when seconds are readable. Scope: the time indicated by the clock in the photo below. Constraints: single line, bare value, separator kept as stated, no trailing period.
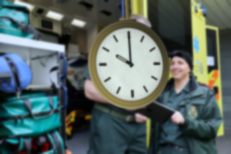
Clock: 10:00
